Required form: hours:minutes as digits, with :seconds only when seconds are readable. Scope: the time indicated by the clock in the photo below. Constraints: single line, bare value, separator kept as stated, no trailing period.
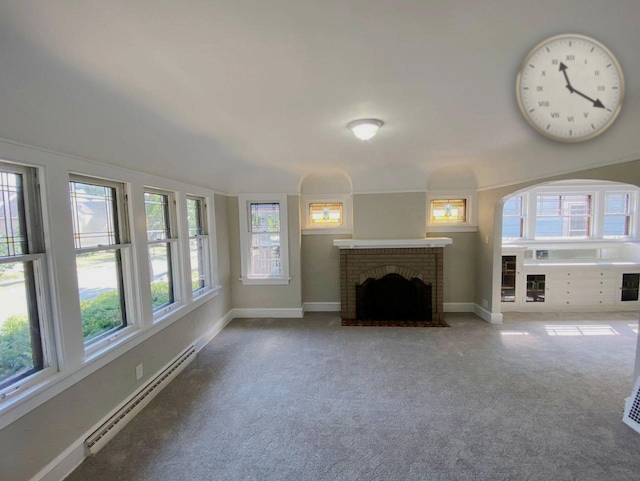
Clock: 11:20
